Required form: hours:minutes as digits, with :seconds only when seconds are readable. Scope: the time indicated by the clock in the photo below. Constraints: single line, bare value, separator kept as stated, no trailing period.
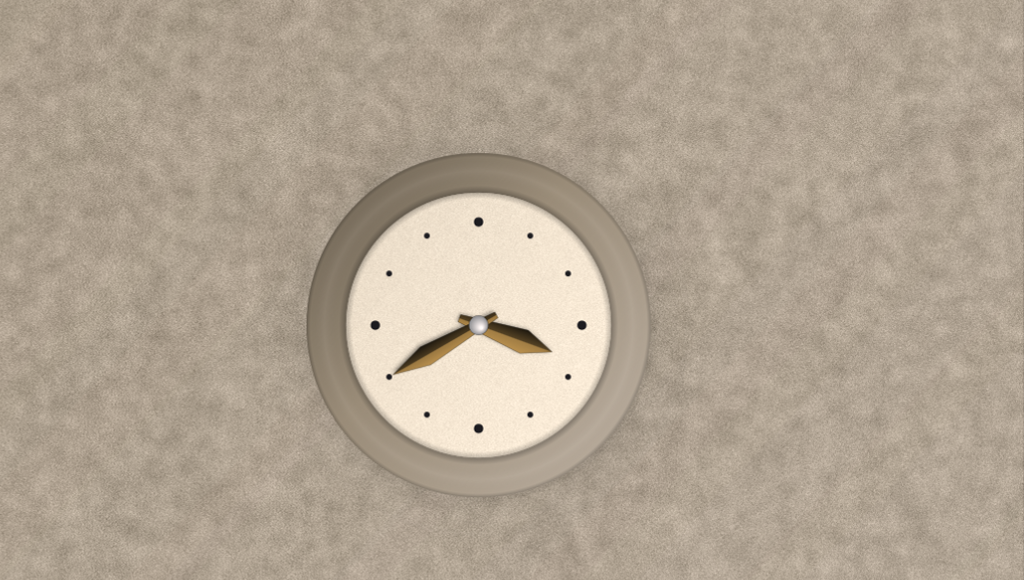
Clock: 3:40
